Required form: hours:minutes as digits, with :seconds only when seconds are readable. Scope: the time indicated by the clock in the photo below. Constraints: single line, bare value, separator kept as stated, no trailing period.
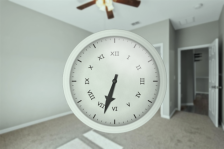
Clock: 6:33
